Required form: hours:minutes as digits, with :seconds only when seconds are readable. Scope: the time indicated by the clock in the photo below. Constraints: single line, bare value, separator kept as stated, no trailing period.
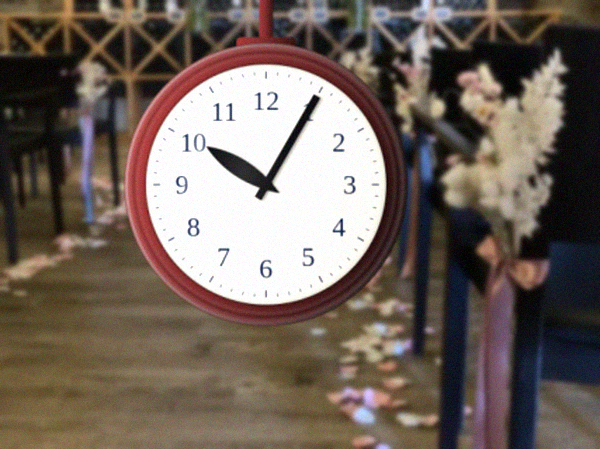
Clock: 10:05
